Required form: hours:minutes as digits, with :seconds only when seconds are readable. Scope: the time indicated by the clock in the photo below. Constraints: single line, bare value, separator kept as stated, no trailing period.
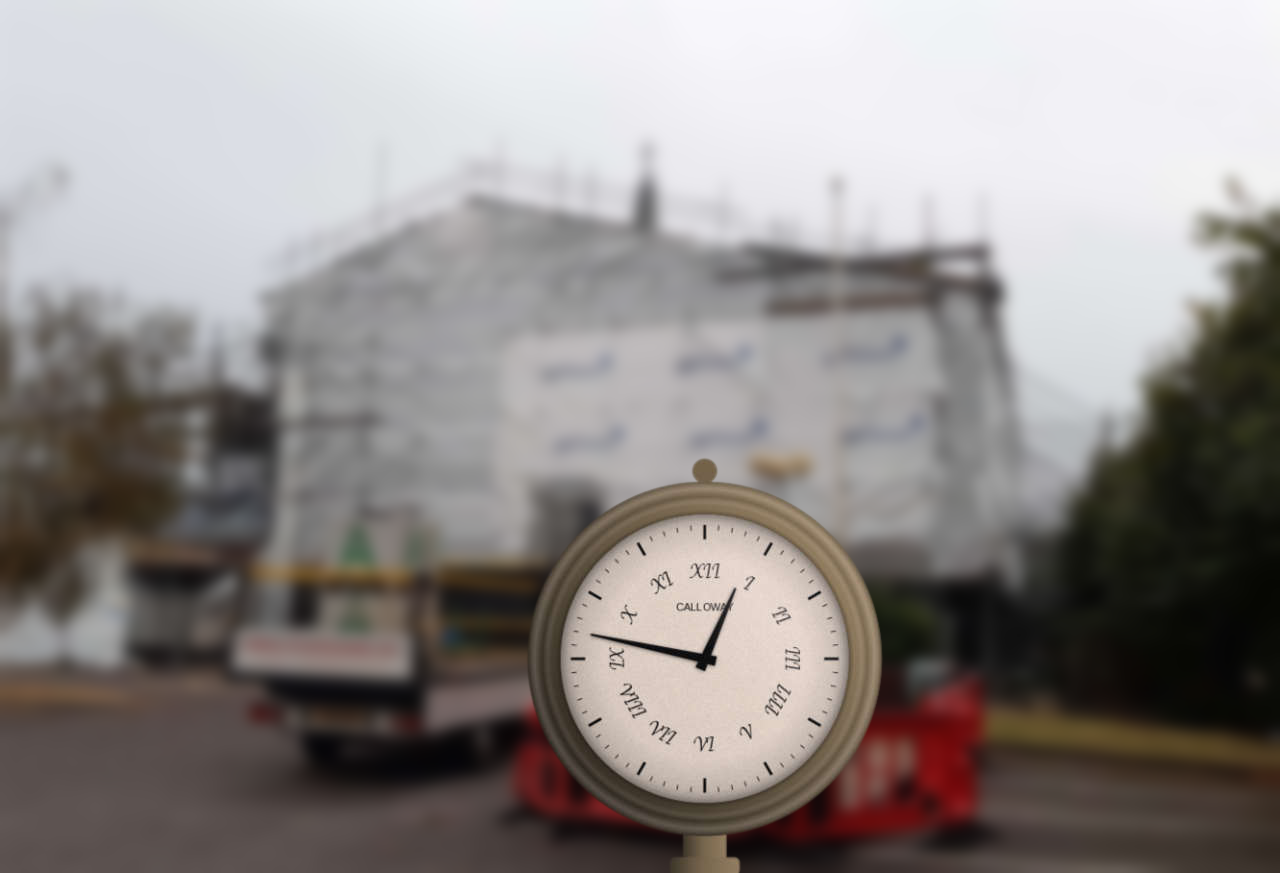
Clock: 12:47
